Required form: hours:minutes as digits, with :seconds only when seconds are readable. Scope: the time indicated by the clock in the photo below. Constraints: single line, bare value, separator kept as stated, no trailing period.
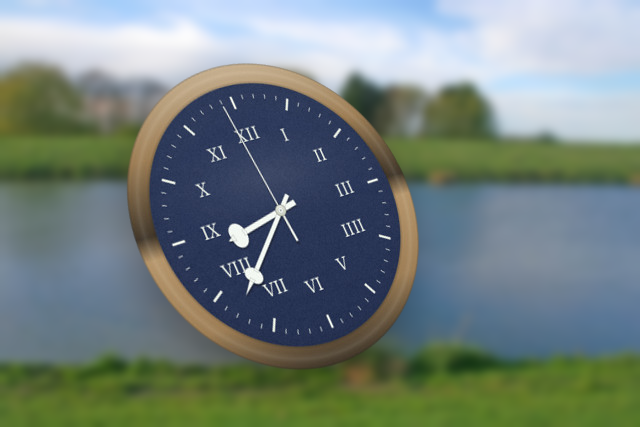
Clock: 8:37:59
